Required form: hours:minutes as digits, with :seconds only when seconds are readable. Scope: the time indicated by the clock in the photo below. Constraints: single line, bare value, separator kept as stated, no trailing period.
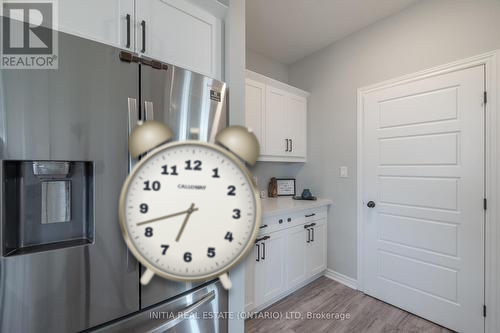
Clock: 6:42
